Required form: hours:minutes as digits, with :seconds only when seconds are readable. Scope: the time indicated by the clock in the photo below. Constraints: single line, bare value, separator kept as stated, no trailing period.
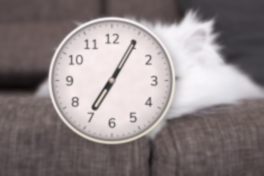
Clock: 7:05
